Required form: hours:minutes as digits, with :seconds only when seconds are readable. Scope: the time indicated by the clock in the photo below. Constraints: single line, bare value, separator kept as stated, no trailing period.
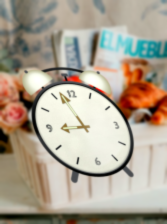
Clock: 8:57
